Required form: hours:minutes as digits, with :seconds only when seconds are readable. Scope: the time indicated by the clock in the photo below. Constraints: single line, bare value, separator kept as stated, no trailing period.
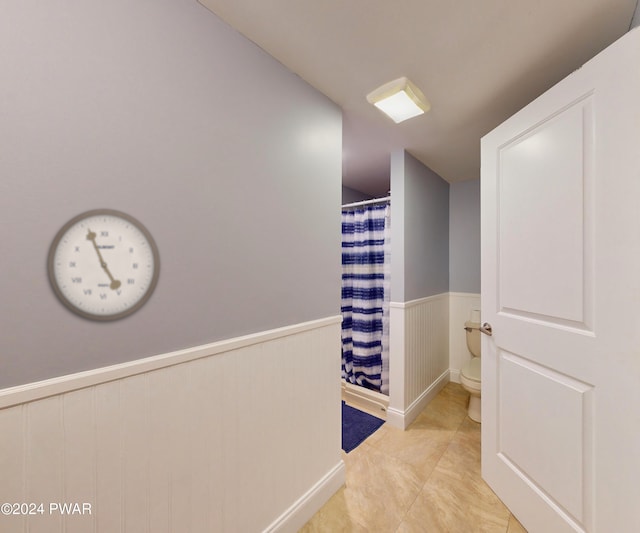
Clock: 4:56
